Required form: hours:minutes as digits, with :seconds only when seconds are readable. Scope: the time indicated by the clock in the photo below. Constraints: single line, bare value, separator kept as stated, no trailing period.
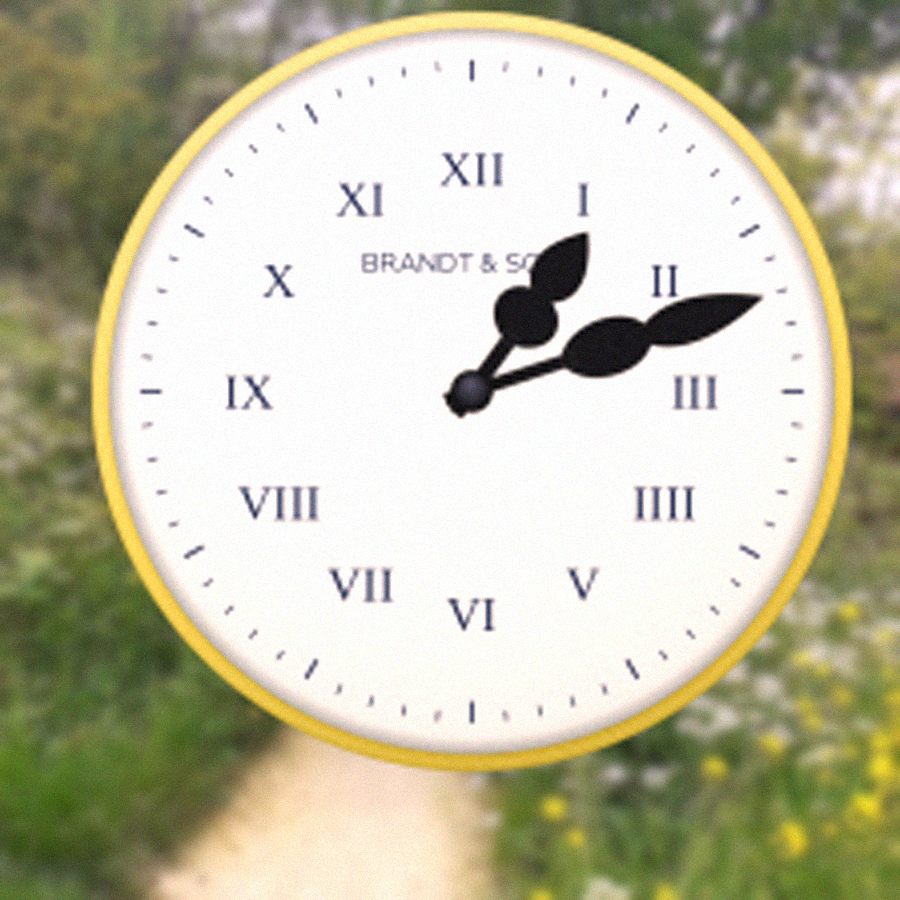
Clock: 1:12
